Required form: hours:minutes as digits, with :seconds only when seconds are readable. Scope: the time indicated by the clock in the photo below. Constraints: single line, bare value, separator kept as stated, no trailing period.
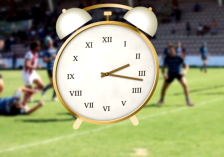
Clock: 2:17
